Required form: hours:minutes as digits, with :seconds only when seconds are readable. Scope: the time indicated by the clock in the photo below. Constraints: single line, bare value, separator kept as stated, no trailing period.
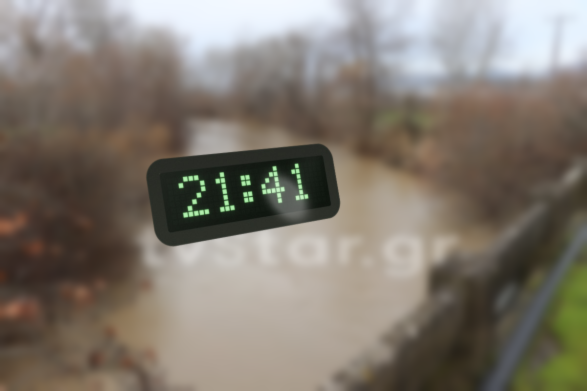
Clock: 21:41
